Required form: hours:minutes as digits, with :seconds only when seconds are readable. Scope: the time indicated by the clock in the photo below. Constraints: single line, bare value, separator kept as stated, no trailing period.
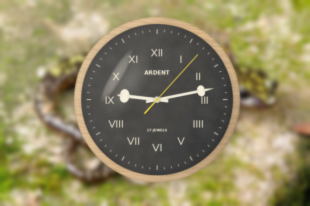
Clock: 9:13:07
